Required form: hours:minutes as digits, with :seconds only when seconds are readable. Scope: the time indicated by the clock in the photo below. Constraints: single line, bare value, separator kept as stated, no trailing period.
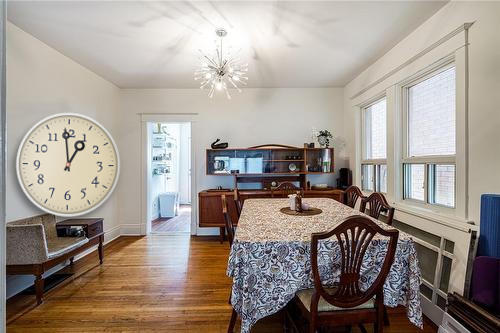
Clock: 12:59
